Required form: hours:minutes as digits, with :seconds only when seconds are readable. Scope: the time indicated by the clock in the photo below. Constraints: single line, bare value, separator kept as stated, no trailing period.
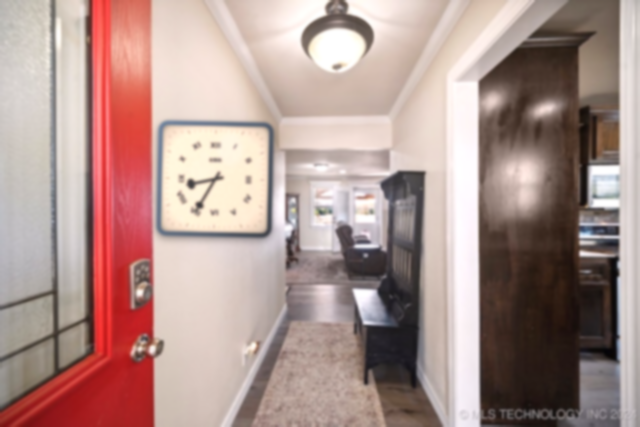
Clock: 8:35
